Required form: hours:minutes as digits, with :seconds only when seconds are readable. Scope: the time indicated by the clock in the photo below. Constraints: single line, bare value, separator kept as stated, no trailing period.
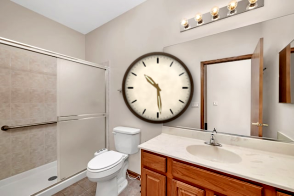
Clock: 10:29
